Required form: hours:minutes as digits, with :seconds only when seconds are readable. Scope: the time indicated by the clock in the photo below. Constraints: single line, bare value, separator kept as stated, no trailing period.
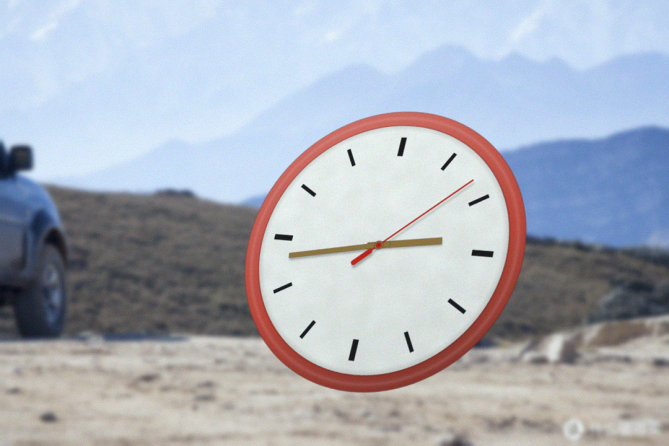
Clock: 2:43:08
